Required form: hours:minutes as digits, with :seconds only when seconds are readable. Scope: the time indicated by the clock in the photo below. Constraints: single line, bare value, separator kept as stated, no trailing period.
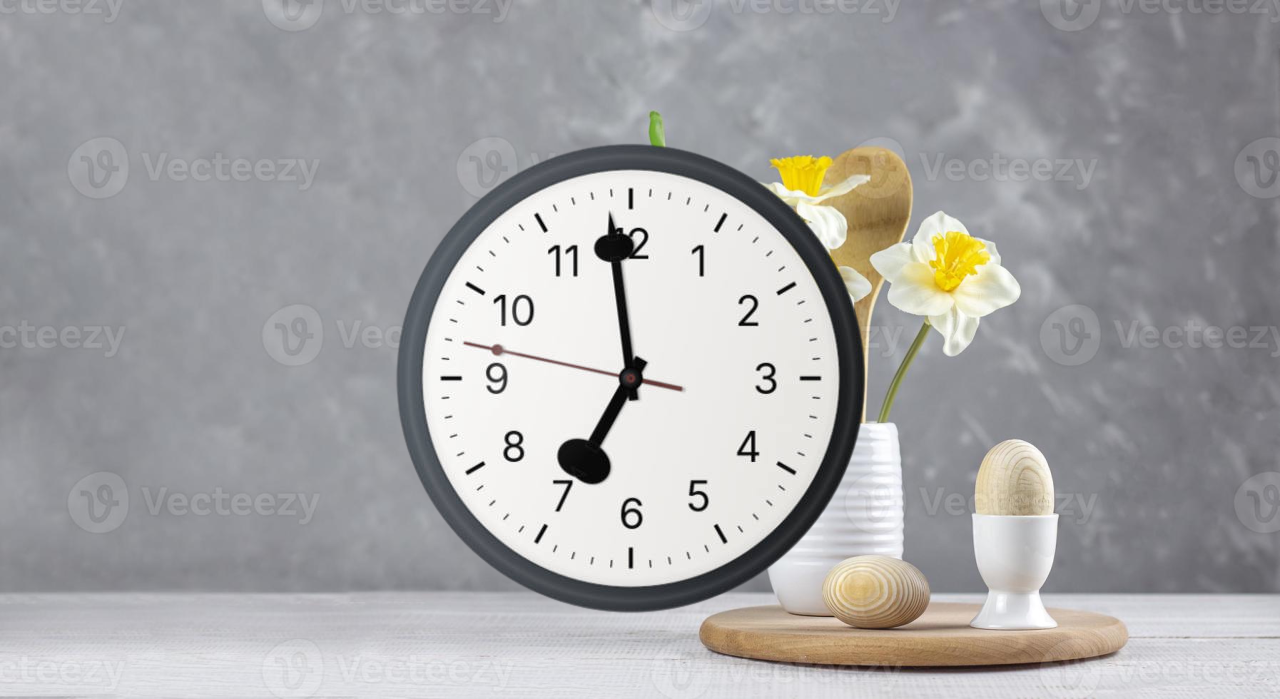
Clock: 6:58:47
